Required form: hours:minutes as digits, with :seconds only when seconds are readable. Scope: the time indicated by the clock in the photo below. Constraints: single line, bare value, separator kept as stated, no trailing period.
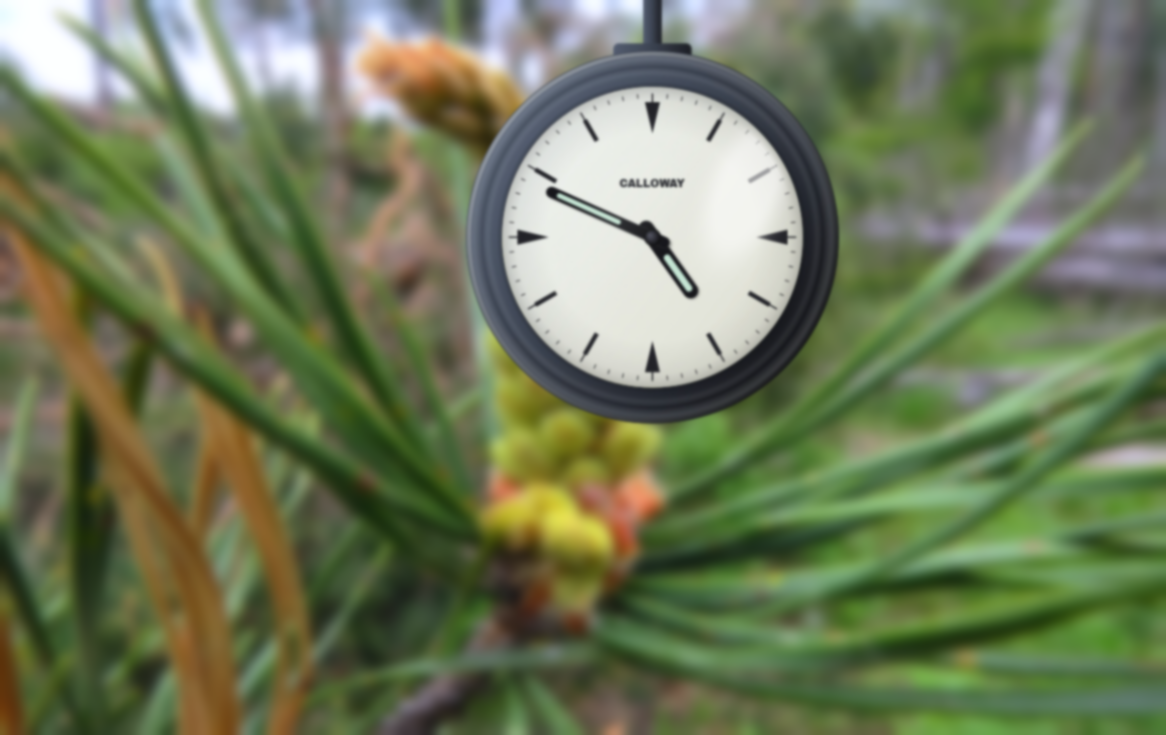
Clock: 4:49
